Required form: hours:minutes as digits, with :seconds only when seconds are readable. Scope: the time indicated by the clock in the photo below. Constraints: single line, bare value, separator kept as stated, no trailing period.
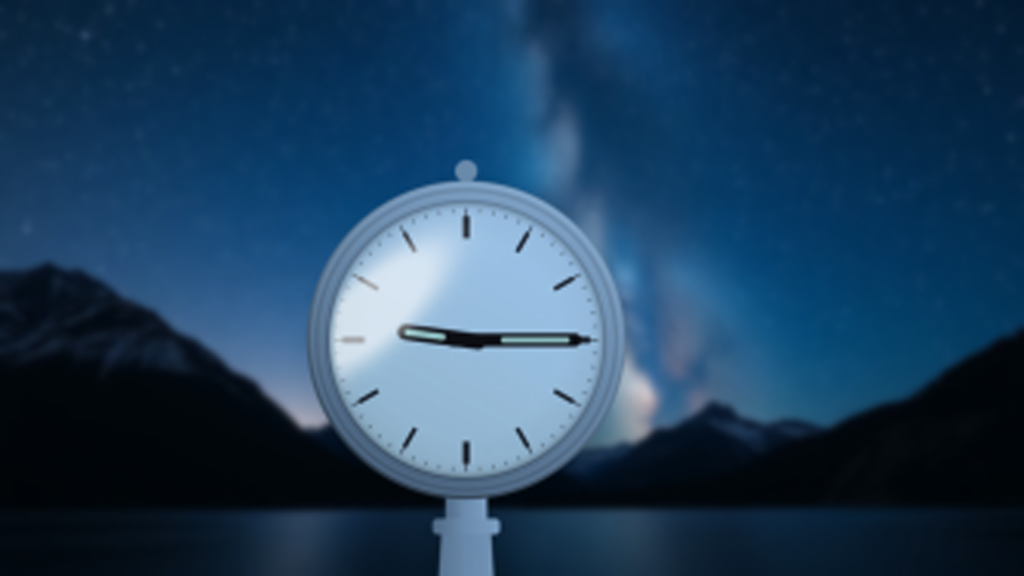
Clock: 9:15
